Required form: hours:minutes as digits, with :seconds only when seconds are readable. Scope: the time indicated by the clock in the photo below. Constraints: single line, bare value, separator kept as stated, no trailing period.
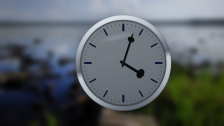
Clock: 4:03
